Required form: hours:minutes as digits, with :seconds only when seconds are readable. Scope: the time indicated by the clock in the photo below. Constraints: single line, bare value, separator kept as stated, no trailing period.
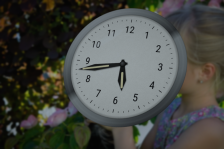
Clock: 5:43
